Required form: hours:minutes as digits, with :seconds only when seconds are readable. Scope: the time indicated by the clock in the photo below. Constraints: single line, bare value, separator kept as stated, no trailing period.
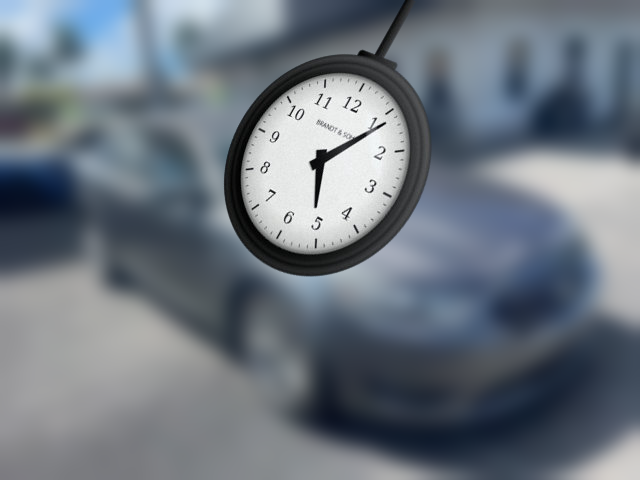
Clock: 5:06
